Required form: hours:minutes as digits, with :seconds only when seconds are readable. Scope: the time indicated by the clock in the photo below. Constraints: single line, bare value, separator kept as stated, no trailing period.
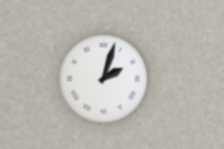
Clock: 2:03
